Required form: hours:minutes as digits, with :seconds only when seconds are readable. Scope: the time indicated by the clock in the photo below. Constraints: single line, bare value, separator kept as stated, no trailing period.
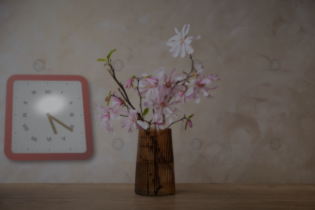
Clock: 5:21
